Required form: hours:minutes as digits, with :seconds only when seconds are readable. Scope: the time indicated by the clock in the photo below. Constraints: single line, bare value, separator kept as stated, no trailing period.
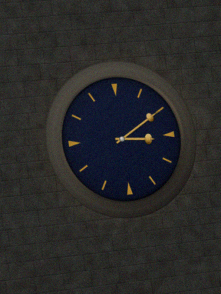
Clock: 3:10
